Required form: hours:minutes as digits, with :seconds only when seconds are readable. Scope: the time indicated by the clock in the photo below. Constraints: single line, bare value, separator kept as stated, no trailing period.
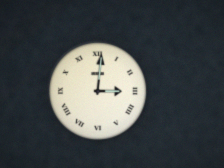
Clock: 3:01
